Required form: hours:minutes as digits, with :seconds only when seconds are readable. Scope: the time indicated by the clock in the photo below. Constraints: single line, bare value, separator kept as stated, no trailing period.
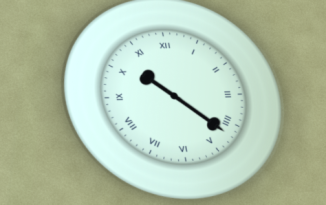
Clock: 10:22
